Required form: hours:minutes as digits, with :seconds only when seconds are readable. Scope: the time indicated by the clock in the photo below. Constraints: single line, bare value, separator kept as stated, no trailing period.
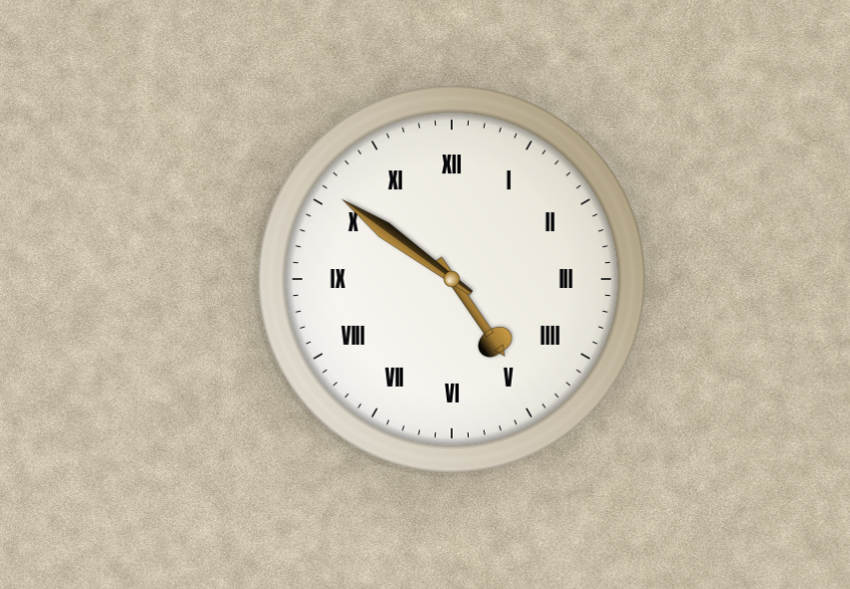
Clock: 4:51
